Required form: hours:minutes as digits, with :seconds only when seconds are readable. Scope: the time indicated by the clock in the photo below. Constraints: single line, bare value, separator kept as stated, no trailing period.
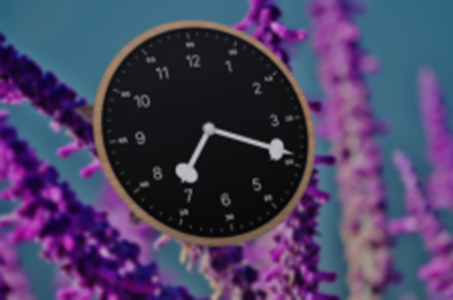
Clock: 7:19
